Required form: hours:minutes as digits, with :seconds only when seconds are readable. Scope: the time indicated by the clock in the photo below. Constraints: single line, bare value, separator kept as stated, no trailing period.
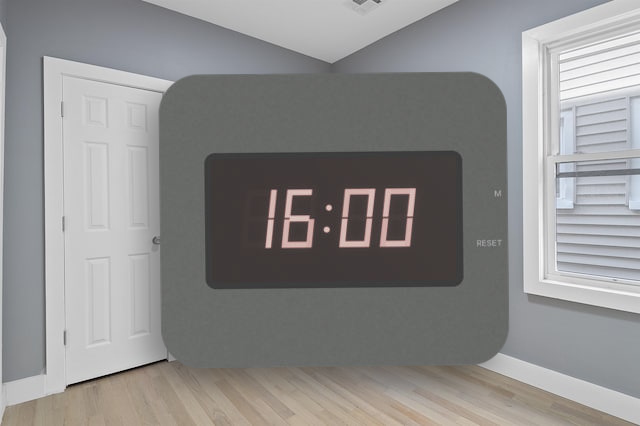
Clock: 16:00
